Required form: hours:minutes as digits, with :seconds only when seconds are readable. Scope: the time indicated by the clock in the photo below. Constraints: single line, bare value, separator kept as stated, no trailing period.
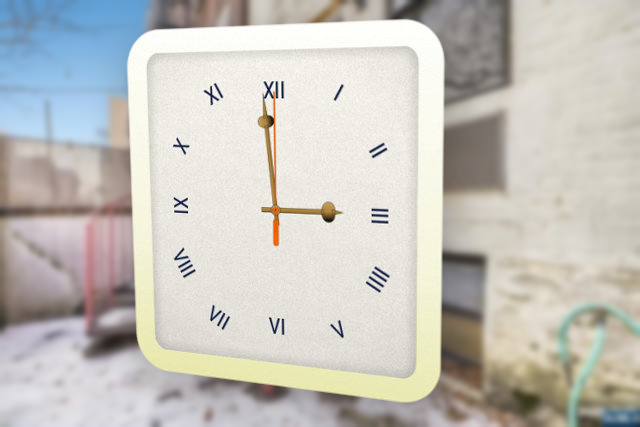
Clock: 2:59:00
